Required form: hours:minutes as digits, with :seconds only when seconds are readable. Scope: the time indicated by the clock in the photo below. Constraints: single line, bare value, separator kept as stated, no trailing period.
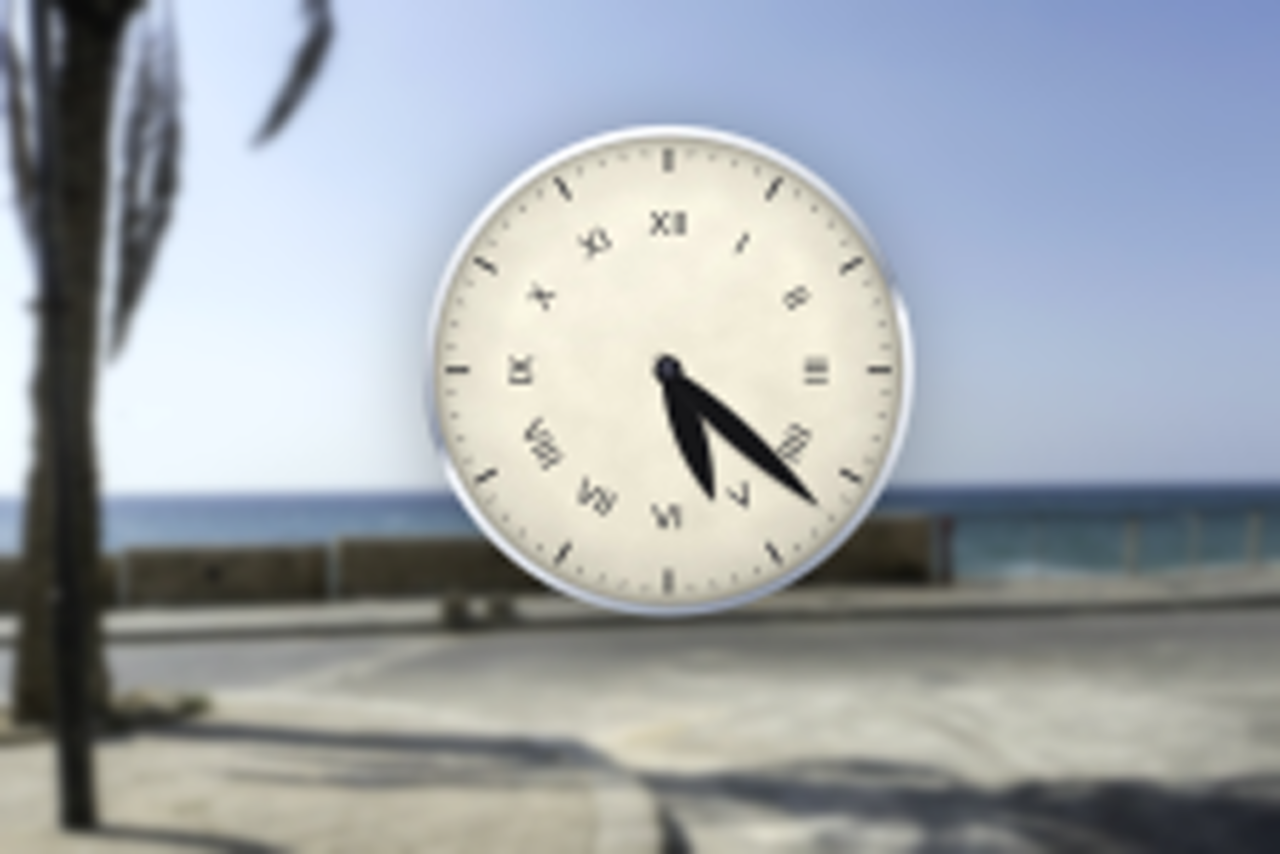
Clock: 5:22
